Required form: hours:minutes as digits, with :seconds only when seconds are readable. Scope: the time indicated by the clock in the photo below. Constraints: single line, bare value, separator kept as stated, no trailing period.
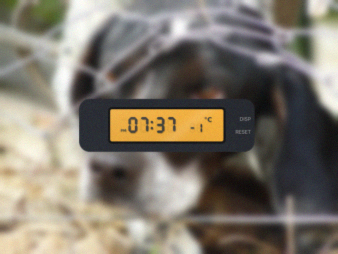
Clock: 7:37
